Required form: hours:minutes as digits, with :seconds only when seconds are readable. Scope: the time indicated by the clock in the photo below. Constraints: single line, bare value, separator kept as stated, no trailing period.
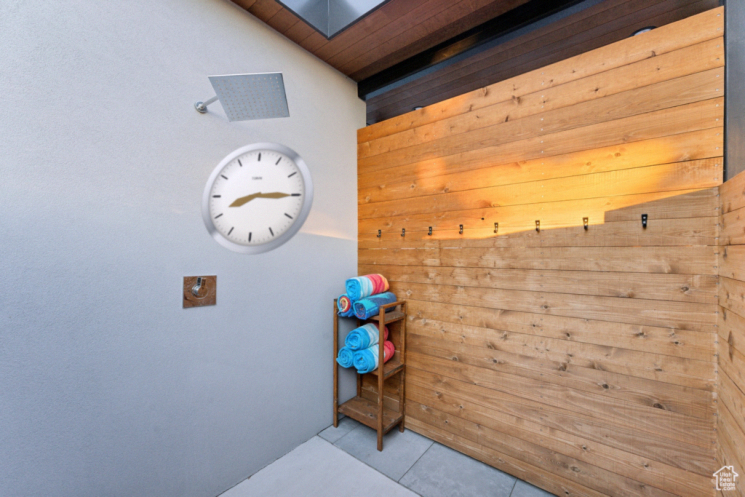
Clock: 8:15
